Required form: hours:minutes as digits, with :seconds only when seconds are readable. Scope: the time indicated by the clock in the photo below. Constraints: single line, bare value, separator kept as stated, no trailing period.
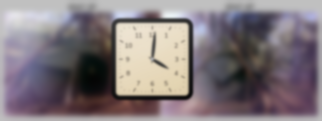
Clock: 4:01
